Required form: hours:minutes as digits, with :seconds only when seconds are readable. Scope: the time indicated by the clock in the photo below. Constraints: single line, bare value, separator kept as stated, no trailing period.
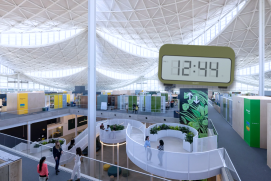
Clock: 12:44
